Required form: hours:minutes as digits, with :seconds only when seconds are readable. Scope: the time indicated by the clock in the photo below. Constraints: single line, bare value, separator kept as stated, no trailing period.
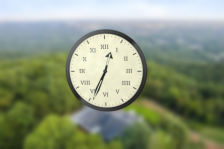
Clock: 12:34
